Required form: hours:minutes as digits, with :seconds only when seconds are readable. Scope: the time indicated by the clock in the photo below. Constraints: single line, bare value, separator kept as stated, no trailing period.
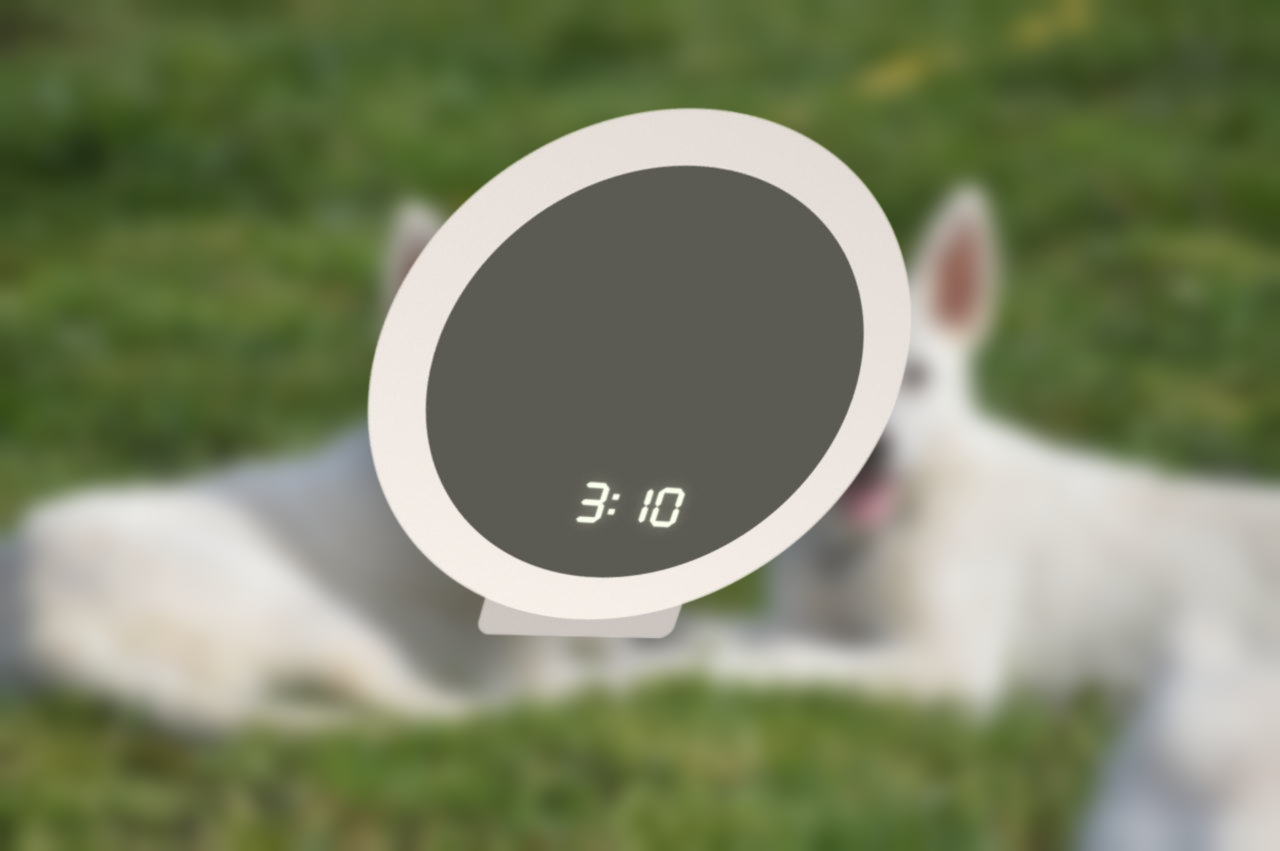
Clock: 3:10
